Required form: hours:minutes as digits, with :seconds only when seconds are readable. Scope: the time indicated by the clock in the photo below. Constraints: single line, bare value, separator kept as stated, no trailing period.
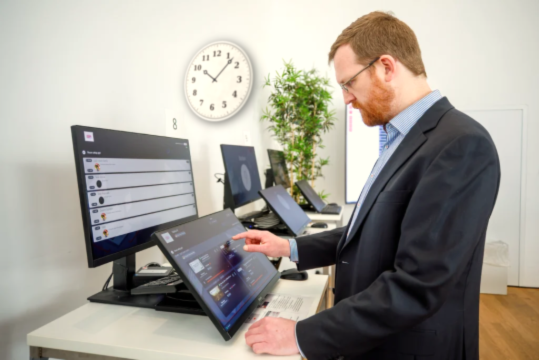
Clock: 10:07
